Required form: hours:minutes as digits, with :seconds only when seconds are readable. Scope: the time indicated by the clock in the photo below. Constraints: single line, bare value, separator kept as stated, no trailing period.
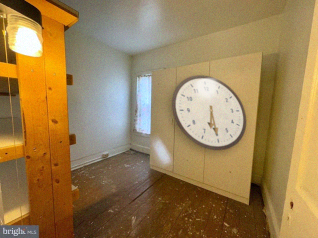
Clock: 6:30
